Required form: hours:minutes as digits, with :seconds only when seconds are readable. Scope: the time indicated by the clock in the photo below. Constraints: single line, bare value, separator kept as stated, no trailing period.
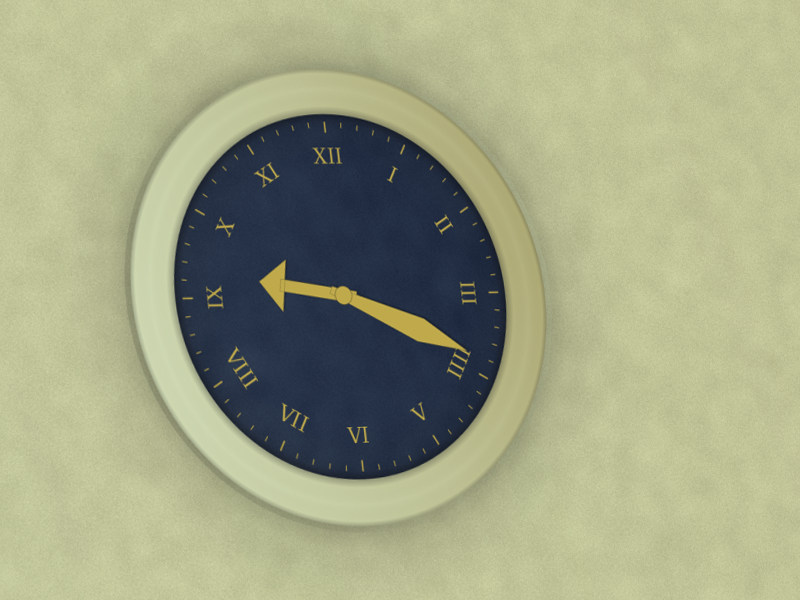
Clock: 9:19
